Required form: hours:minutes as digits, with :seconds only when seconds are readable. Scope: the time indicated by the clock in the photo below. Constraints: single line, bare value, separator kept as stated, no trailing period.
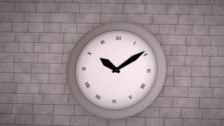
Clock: 10:09
